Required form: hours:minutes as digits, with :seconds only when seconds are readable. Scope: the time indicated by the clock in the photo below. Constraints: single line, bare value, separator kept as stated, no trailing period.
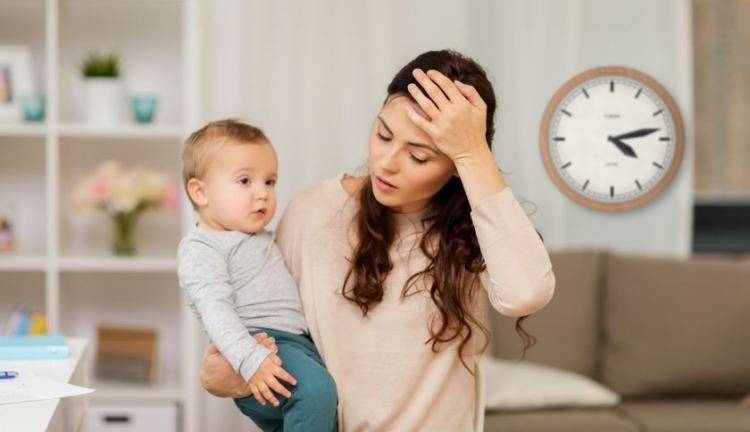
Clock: 4:13
